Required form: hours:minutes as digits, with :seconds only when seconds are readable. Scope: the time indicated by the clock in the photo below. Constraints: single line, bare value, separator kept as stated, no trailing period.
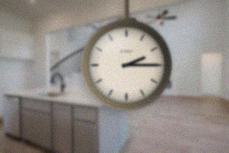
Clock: 2:15
